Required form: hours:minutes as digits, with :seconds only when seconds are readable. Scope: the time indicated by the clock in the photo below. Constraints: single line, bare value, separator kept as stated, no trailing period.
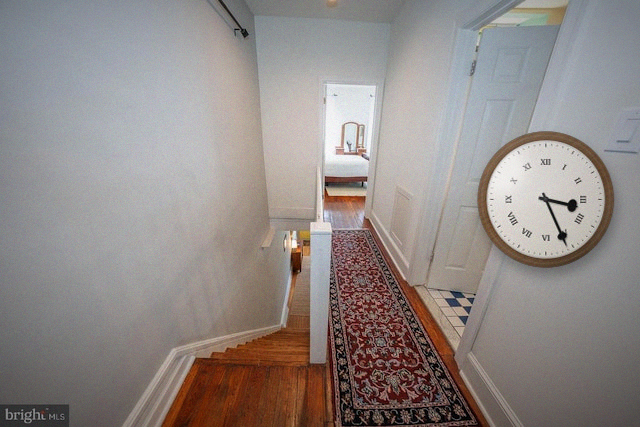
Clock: 3:26
